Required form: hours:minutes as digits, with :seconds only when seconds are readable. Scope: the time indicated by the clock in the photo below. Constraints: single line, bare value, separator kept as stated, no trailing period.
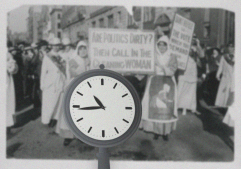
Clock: 10:44
